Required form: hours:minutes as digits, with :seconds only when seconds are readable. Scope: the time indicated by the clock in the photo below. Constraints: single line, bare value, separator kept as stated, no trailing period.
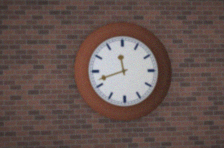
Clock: 11:42
